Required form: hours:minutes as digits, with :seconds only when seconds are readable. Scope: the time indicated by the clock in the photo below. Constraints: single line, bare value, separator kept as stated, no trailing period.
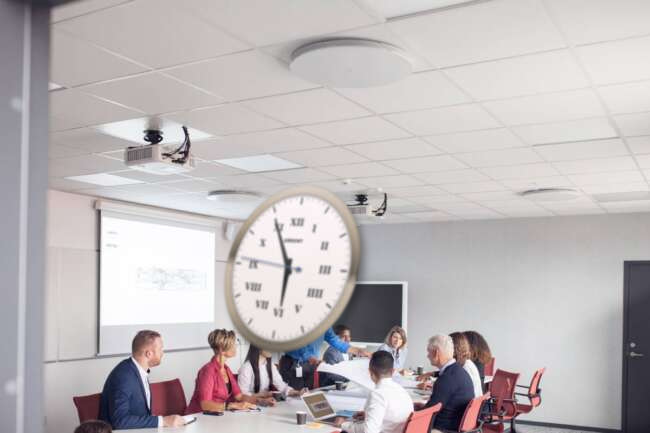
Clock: 5:54:46
